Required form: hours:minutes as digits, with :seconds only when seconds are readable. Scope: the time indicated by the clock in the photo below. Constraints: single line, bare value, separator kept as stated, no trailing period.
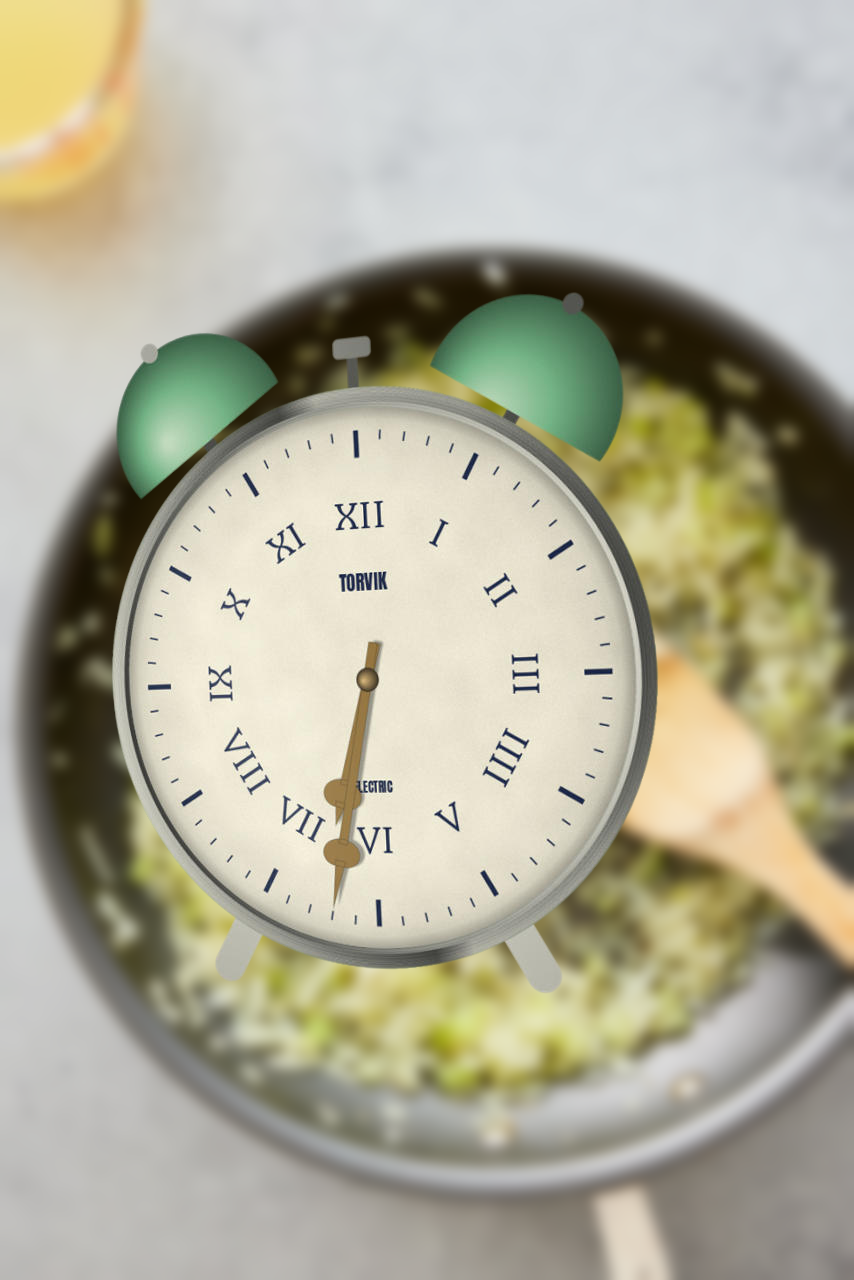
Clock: 6:32
